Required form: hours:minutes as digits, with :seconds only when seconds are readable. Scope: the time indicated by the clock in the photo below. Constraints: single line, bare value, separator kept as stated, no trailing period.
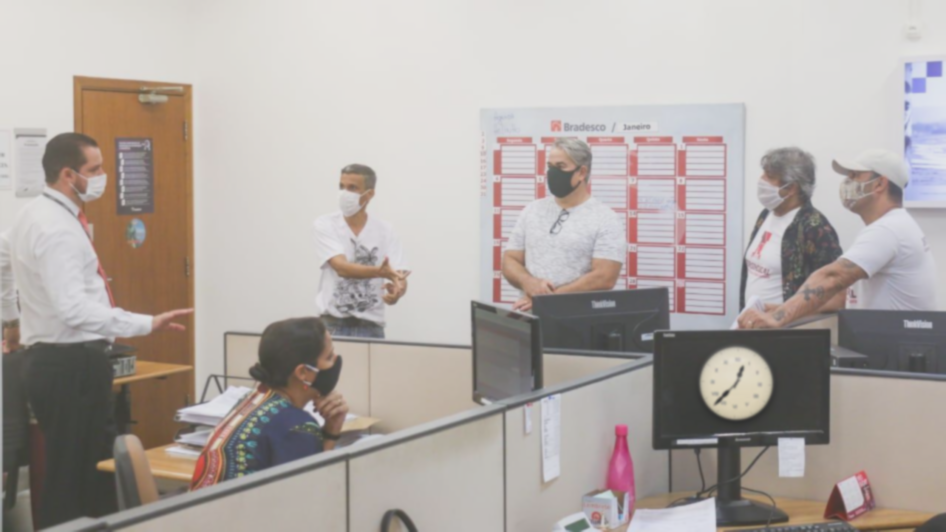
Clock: 12:37
